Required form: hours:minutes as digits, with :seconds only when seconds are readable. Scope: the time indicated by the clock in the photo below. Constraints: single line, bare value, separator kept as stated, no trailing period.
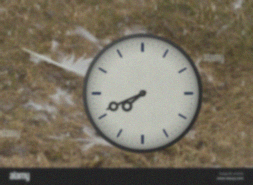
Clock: 7:41
